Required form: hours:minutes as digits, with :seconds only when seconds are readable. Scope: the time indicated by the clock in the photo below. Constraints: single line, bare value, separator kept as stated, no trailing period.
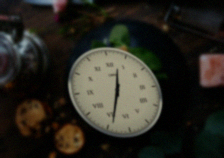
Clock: 12:34
